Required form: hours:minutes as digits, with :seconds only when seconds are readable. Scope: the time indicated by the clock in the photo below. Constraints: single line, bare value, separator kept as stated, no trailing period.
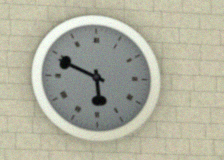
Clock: 5:49
